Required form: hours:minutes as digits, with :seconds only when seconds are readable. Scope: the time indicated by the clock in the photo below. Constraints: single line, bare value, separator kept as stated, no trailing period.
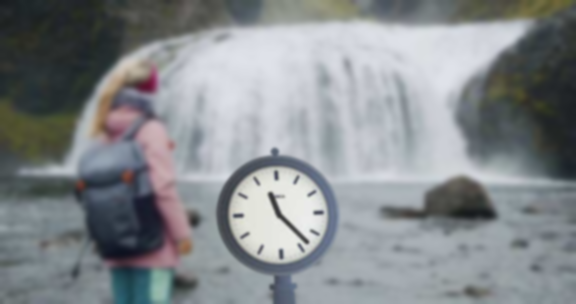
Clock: 11:23
